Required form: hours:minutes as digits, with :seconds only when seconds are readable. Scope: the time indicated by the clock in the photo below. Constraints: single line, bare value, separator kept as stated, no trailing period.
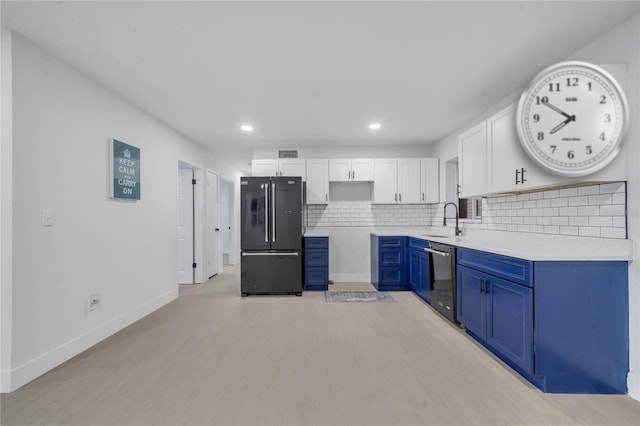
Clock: 7:50
